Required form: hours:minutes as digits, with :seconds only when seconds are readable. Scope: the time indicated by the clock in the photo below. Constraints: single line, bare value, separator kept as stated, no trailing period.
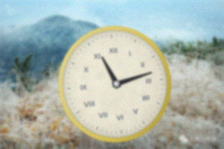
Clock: 11:13
